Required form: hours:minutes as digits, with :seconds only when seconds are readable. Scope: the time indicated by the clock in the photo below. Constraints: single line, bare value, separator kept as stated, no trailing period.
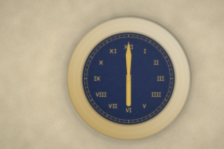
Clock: 6:00
